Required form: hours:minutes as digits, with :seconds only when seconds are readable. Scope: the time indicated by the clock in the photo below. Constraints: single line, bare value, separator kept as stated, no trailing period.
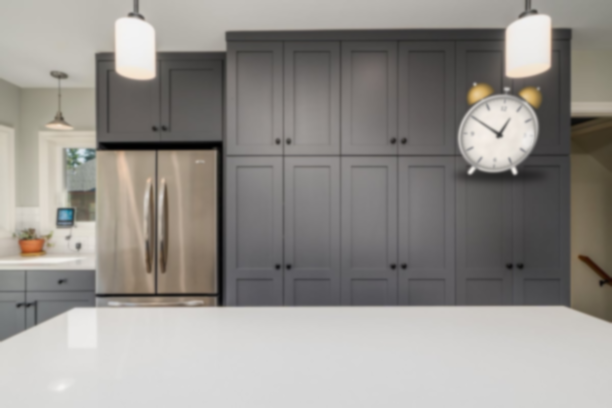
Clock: 12:50
